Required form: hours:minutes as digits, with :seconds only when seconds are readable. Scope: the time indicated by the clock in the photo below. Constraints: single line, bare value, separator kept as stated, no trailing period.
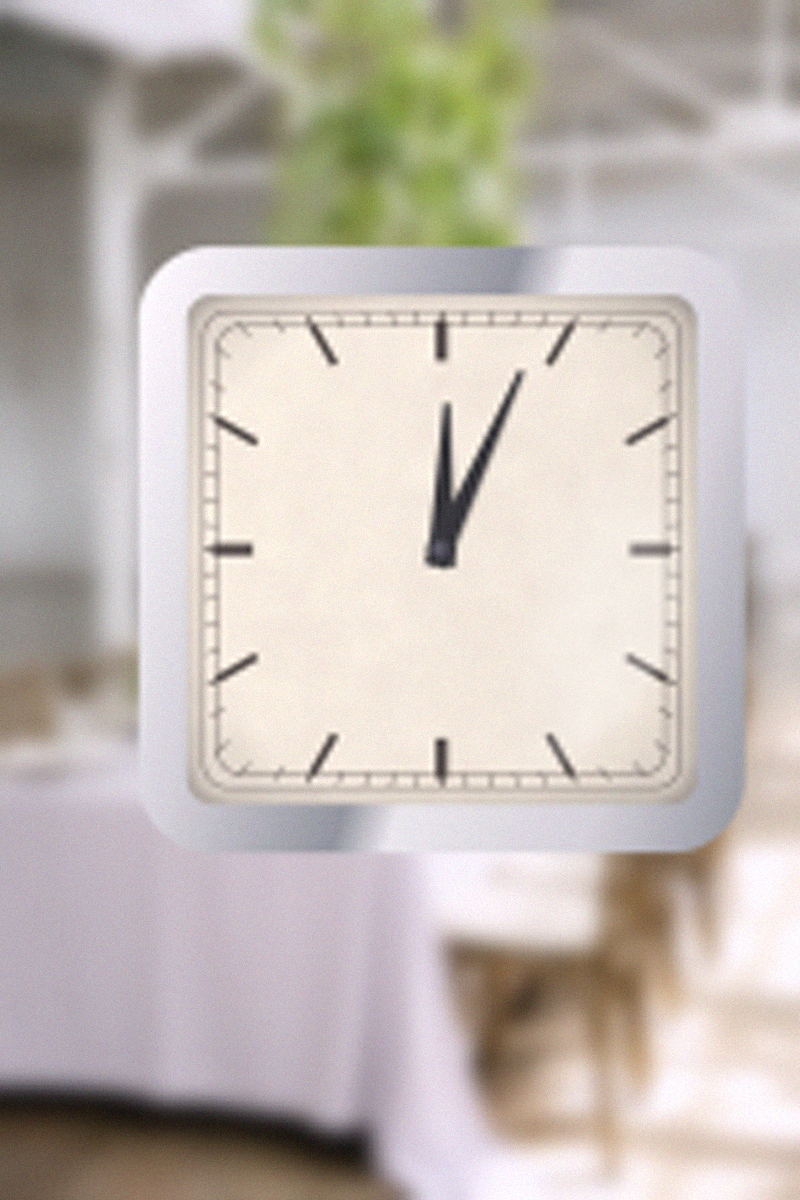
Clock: 12:04
